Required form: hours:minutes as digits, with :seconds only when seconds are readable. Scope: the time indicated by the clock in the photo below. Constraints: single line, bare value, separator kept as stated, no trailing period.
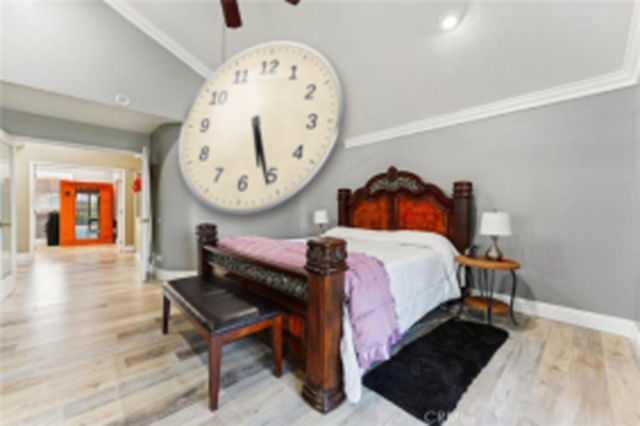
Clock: 5:26
